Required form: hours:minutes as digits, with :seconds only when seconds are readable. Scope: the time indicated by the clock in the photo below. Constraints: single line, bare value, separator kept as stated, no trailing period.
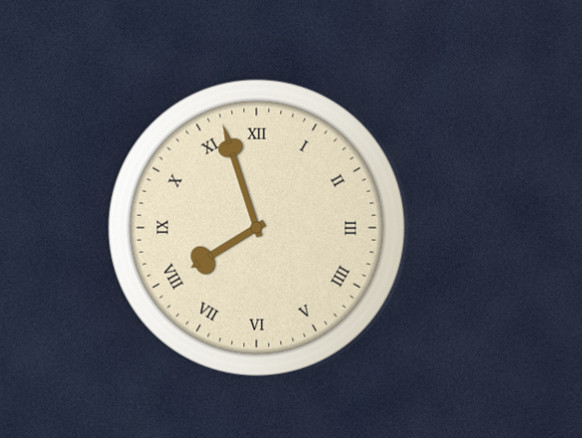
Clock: 7:57
